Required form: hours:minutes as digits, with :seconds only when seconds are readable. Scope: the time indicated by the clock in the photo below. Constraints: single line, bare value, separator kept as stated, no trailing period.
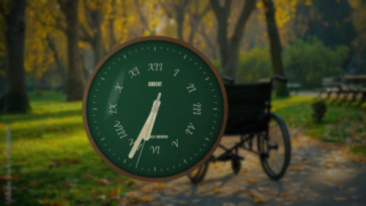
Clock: 6:34:33
